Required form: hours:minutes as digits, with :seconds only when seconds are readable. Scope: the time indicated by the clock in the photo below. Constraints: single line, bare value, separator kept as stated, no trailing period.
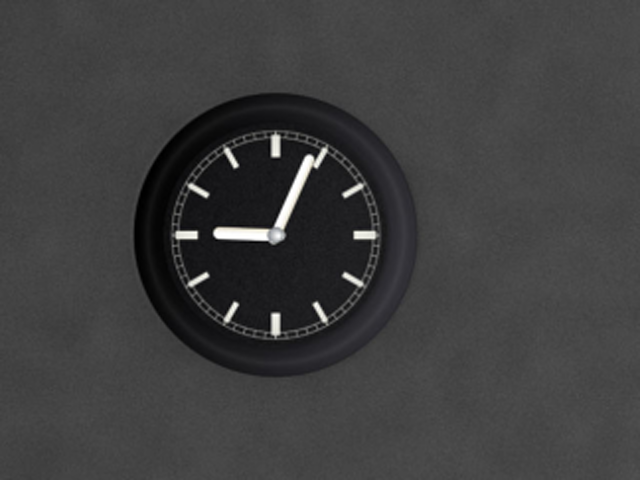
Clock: 9:04
